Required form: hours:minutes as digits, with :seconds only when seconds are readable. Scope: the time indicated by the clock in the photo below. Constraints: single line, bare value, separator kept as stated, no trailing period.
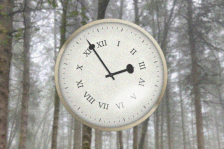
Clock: 2:57
